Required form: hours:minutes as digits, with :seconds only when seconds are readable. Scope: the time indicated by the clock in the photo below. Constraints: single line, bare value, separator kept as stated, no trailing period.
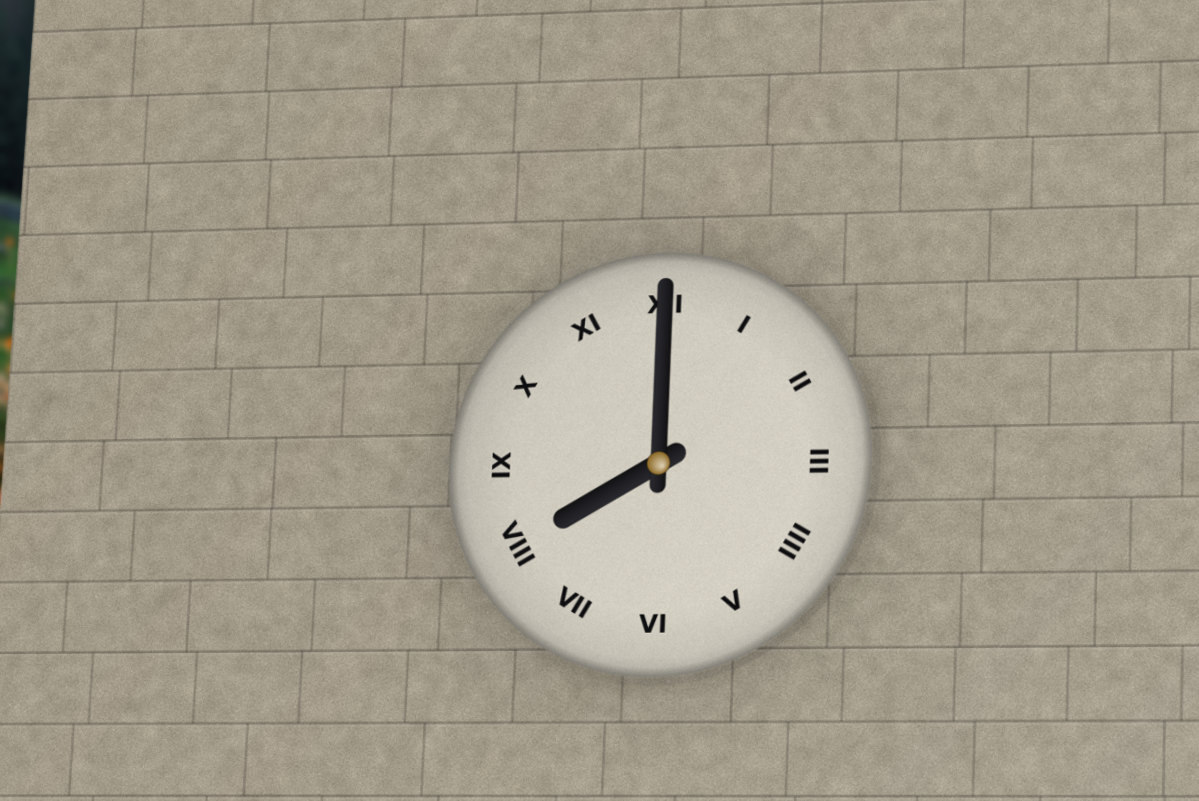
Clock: 8:00
